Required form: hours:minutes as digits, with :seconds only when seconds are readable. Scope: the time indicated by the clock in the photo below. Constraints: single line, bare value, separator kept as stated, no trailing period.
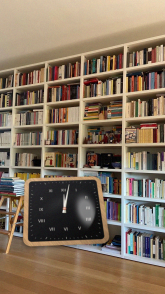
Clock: 12:02
